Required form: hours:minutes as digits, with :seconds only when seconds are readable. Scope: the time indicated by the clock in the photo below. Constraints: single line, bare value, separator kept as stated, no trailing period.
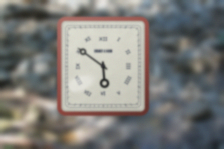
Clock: 5:51
